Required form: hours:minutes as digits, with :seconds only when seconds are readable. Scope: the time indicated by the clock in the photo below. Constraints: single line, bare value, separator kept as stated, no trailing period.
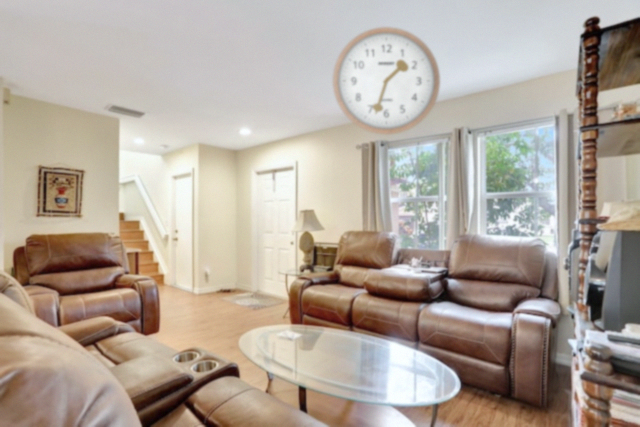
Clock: 1:33
